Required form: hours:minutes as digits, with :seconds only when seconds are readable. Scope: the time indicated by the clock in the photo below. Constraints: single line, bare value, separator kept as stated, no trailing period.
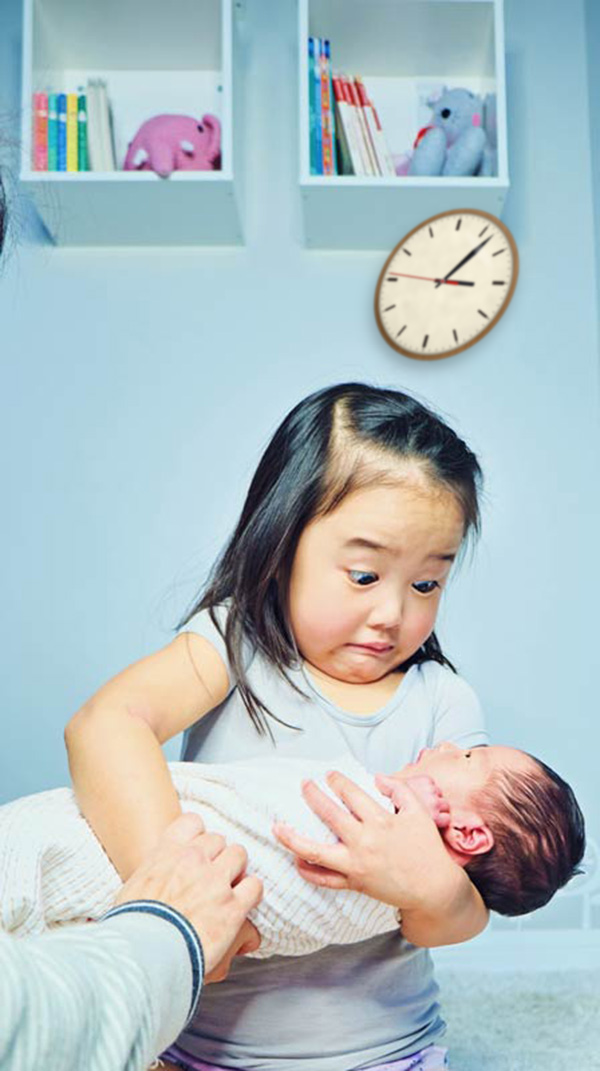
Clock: 3:06:46
